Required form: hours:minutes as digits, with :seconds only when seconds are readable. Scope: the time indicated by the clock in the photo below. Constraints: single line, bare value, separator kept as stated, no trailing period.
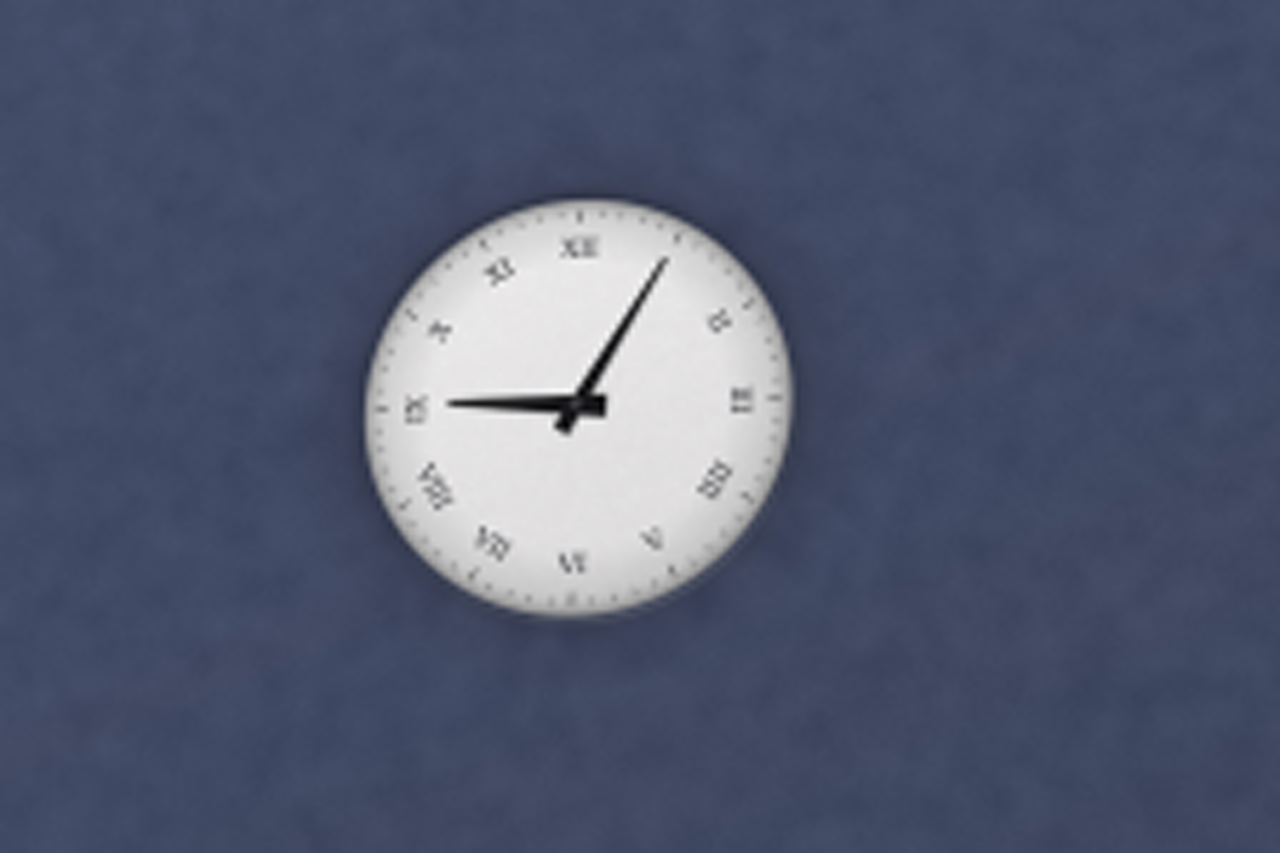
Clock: 9:05
